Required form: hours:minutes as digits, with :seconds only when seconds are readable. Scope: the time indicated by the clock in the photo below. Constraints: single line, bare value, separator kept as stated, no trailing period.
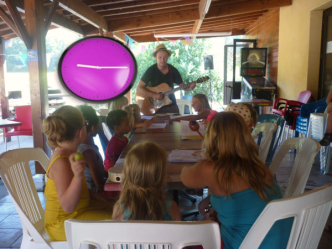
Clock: 9:15
